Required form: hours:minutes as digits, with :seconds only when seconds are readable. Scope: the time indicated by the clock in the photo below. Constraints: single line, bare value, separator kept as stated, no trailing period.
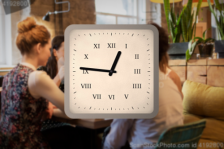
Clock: 12:46
